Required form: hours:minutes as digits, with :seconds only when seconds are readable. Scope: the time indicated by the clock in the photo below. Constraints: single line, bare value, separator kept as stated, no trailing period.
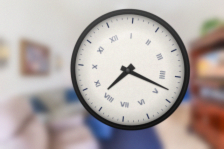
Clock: 8:23
